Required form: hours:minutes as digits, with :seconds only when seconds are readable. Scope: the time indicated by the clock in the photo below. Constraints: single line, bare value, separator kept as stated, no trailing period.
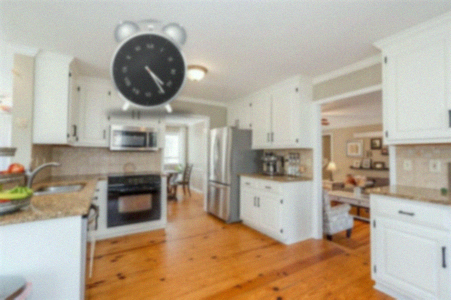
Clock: 4:24
